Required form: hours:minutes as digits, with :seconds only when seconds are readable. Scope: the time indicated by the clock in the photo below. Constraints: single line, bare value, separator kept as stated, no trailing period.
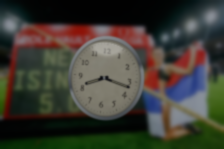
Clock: 8:17
